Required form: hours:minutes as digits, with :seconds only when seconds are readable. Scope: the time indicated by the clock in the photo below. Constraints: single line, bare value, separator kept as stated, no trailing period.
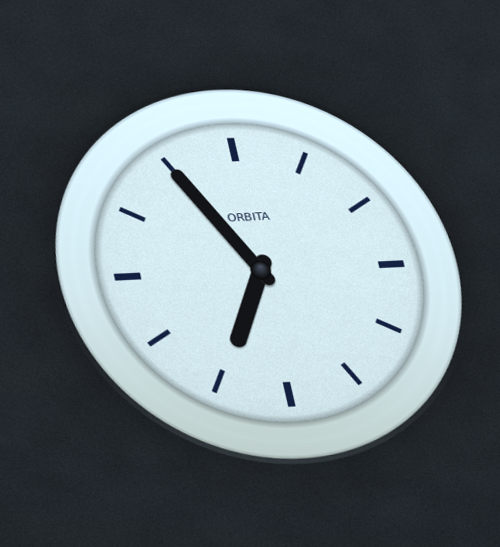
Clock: 6:55
